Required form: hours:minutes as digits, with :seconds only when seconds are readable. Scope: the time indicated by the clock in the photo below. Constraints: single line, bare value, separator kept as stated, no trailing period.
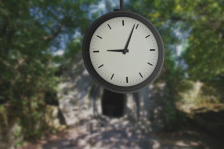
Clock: 9:04
